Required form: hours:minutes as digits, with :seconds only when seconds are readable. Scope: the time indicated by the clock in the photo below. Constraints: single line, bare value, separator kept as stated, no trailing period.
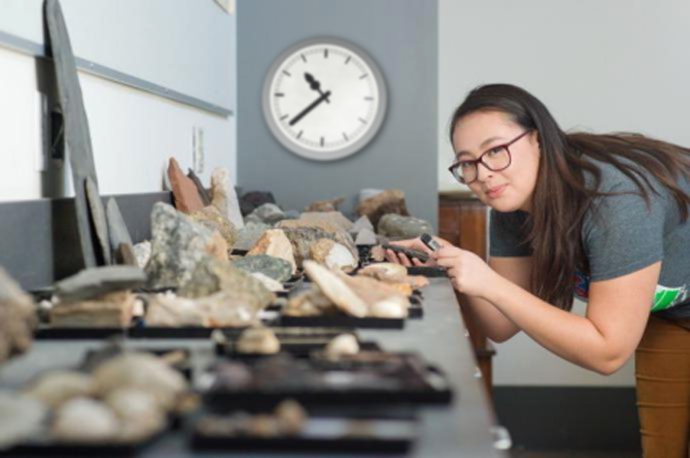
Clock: 10:38
